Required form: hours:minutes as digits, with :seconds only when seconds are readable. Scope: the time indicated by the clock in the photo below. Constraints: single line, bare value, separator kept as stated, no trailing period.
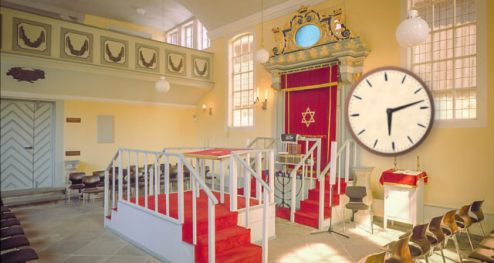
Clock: 6:13
